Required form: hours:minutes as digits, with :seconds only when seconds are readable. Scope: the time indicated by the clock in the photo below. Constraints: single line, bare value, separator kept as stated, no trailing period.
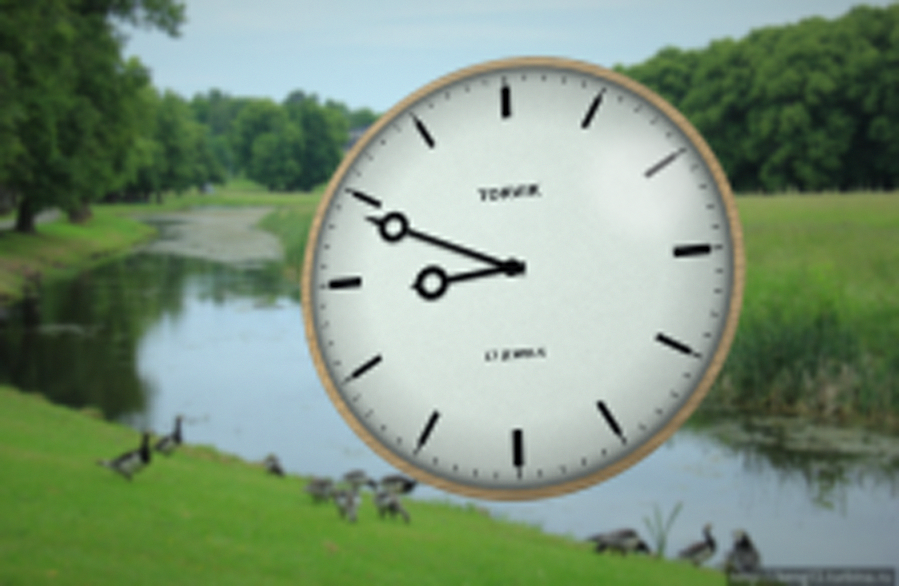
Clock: 8:49
